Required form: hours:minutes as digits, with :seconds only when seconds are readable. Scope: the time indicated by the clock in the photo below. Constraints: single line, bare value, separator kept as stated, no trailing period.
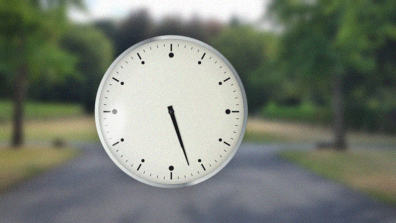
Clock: 5:27
